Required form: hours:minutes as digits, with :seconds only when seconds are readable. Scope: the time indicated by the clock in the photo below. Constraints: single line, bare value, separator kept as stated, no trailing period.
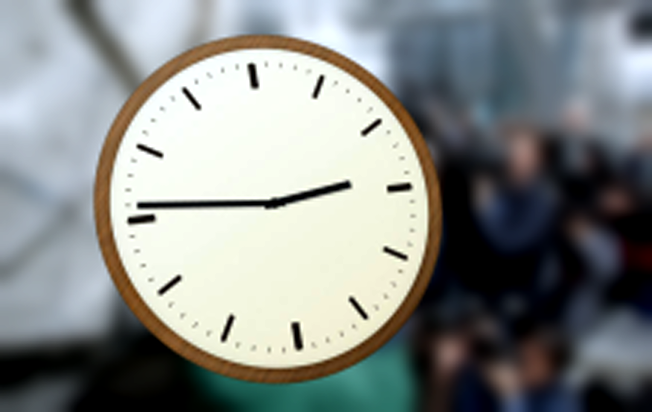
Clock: 2:46
